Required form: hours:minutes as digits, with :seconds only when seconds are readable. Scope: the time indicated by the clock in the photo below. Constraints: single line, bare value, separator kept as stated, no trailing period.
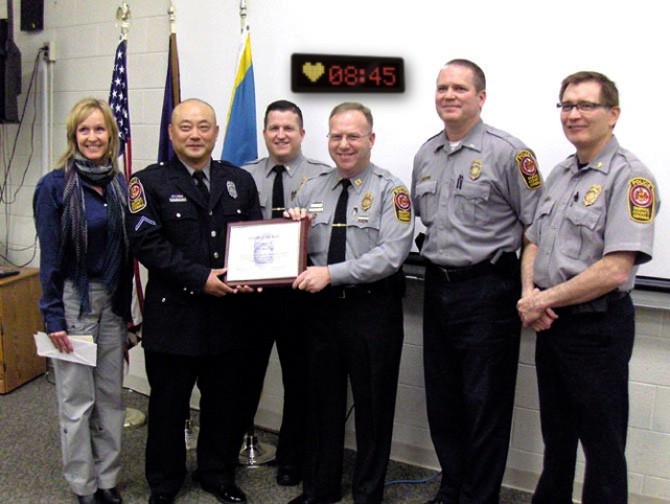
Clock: 8:45
